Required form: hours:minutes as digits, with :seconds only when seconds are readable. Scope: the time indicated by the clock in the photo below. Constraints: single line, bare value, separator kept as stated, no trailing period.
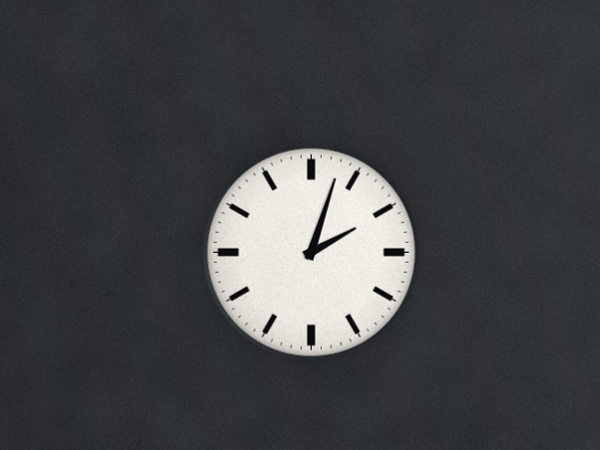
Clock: 2:03
